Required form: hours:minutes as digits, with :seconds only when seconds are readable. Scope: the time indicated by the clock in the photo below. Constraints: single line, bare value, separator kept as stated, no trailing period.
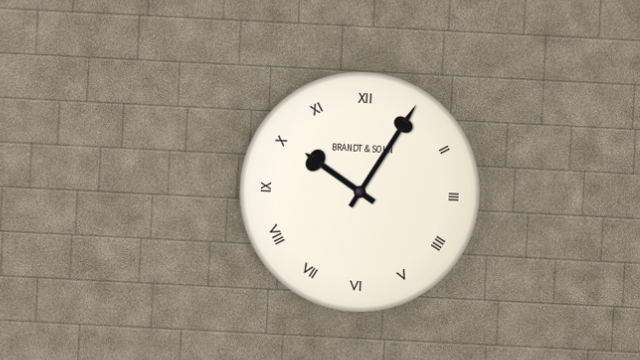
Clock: 10:05
